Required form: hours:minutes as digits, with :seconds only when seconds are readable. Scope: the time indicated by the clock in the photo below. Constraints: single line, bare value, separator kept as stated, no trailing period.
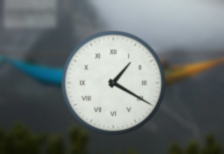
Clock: 1:20
